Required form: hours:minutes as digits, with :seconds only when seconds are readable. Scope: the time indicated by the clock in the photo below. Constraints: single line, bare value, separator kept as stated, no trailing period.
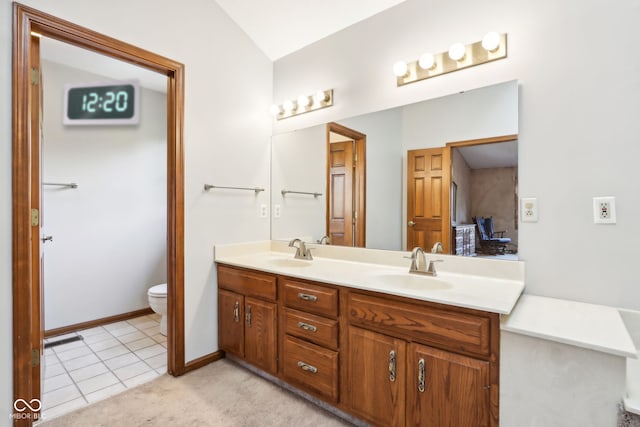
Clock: 12:20
